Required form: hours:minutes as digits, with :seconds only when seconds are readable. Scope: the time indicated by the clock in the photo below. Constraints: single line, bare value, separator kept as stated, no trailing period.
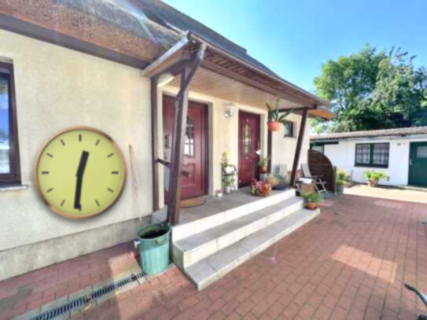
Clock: 12:31
